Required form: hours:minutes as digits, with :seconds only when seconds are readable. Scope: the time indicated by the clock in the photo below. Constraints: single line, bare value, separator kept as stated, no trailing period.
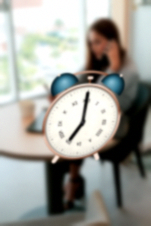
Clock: 7:00
